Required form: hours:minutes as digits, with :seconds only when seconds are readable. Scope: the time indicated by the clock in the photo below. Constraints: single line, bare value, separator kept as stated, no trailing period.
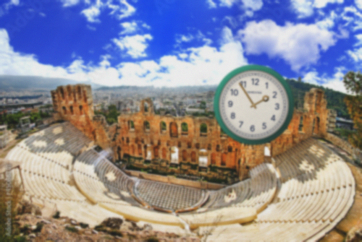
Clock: 1:54
